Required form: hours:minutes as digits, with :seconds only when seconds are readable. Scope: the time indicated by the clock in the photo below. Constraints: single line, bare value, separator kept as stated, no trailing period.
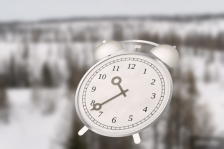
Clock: 10:38
